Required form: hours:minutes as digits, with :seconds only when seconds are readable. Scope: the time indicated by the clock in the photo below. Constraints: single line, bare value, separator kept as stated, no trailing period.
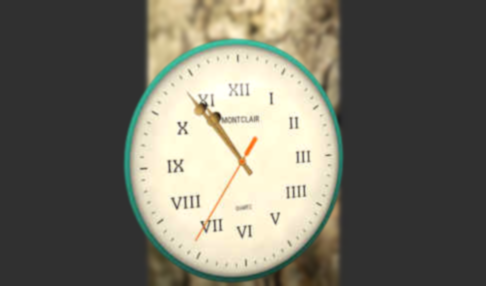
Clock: 10:53:36
